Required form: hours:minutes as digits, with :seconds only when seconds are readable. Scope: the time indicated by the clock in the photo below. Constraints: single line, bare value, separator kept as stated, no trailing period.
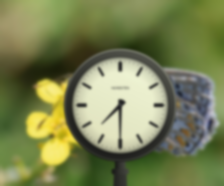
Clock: 7:30
